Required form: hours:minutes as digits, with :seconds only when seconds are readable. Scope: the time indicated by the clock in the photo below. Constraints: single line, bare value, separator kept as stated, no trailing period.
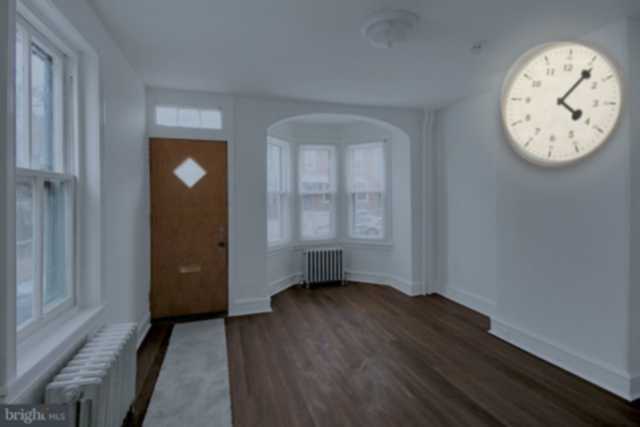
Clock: 4:06
